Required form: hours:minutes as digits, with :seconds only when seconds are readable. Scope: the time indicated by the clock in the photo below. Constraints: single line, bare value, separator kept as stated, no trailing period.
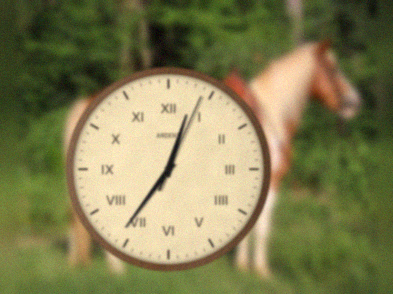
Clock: 12:36:04
